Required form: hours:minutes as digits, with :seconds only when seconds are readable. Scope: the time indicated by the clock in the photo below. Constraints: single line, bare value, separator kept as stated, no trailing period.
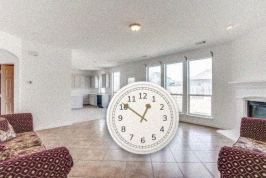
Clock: 12:51
